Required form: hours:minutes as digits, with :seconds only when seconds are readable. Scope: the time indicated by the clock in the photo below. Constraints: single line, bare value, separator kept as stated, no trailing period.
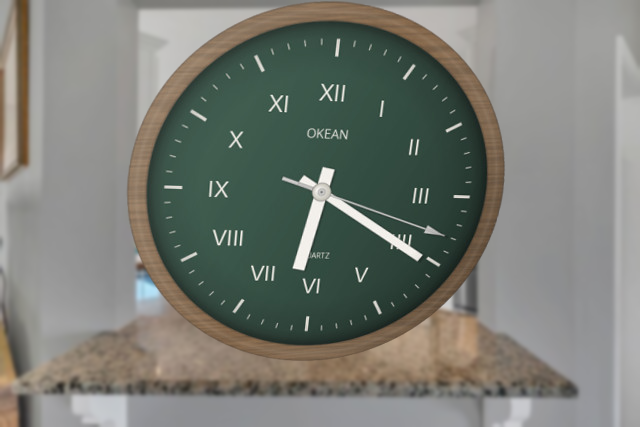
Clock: 6:20:18
